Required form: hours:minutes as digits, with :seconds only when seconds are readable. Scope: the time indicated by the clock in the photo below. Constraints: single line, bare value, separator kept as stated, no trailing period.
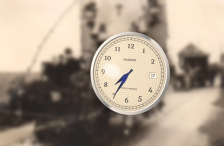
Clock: 7:35
